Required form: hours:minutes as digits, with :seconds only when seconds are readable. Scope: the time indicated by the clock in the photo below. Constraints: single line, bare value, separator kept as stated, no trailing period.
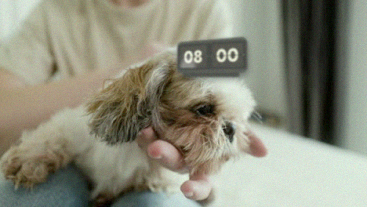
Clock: 8:00
